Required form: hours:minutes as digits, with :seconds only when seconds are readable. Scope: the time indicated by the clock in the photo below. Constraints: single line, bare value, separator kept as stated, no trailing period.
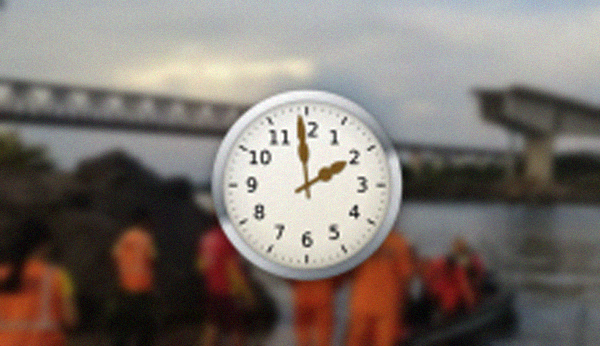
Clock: 1:59
